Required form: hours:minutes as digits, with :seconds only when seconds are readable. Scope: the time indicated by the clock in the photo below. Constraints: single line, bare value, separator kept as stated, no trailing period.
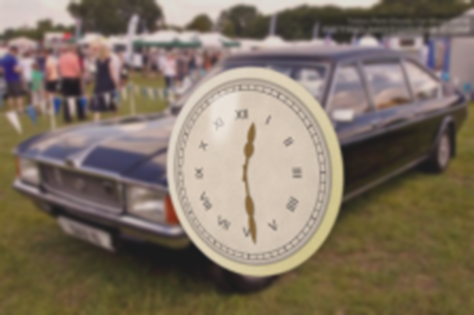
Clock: 12:29
